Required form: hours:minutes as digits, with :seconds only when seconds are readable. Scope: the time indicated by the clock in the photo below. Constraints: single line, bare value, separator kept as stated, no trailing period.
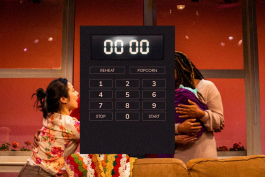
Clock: 0:00
